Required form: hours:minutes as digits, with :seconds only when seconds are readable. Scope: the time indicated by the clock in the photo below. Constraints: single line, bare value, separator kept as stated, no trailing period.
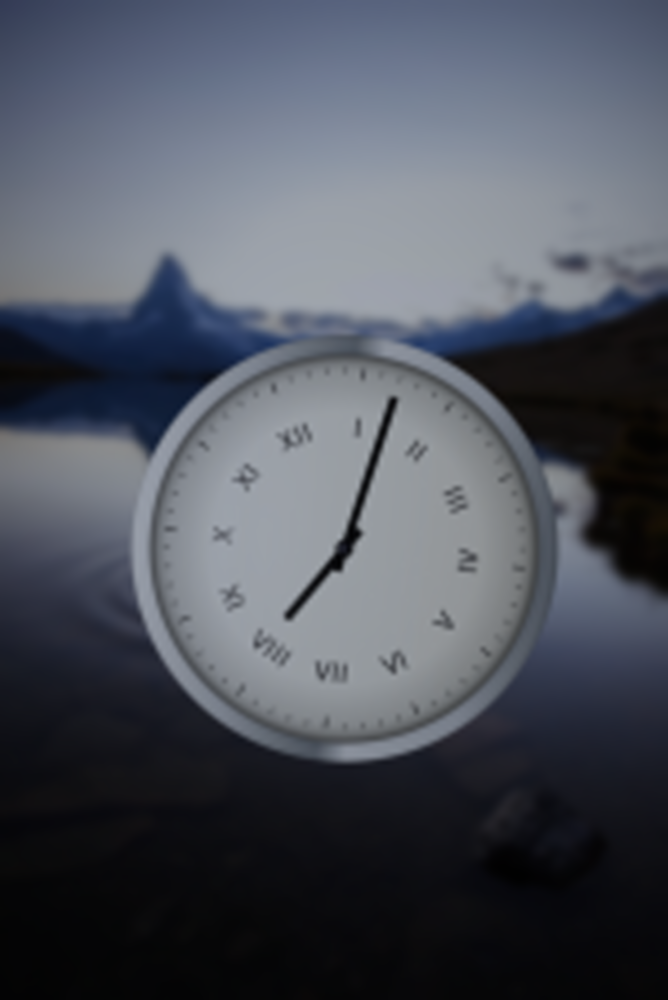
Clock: 8:07
